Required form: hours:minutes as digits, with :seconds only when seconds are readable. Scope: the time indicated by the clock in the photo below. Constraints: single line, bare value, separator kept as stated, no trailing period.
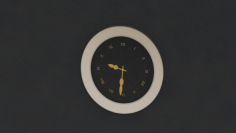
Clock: 9:31
